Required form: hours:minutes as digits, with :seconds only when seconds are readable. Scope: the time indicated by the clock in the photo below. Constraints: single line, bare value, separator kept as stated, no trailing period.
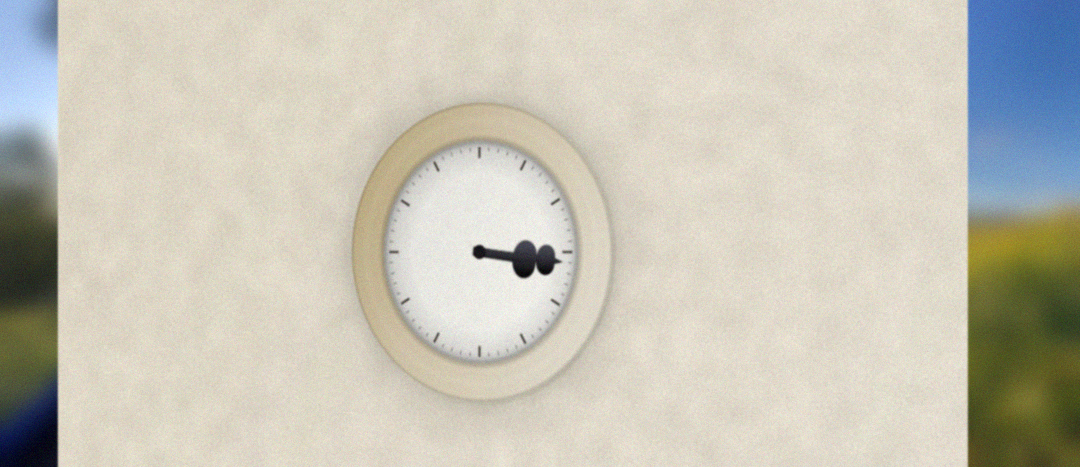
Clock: 3:16
